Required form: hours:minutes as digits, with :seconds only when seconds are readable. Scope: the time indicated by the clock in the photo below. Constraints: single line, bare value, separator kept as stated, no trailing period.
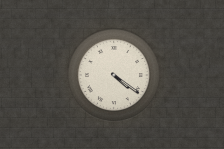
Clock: 4:21
